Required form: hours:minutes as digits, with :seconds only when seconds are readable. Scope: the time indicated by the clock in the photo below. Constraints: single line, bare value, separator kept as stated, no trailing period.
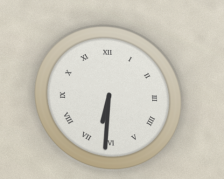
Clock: 6:31
